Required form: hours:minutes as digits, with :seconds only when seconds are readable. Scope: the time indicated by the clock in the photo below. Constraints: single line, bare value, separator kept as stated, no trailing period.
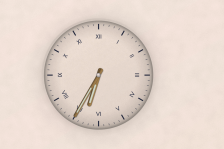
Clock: 6:35
